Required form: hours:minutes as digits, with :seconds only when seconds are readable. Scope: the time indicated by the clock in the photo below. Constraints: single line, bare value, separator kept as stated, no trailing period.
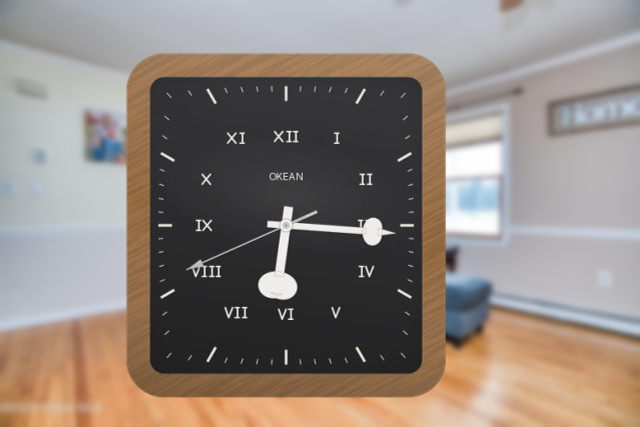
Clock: 6:15:41
